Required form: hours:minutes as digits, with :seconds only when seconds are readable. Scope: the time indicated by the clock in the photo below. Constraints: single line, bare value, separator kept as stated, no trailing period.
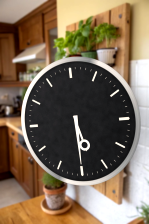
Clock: 5:30
